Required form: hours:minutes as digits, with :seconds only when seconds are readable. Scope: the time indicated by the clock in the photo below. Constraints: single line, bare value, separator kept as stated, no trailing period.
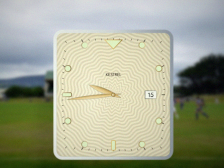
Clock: 9:44
